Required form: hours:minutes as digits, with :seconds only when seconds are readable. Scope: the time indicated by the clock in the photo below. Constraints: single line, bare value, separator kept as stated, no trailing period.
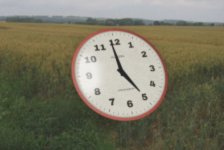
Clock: 4:59
